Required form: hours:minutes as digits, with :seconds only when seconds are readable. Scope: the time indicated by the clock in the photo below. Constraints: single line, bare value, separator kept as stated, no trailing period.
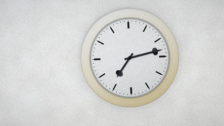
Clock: 7:13
